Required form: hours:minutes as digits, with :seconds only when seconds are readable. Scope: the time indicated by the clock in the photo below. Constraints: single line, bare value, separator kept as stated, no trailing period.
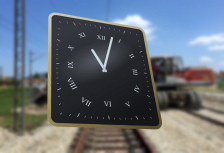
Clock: 11:03
